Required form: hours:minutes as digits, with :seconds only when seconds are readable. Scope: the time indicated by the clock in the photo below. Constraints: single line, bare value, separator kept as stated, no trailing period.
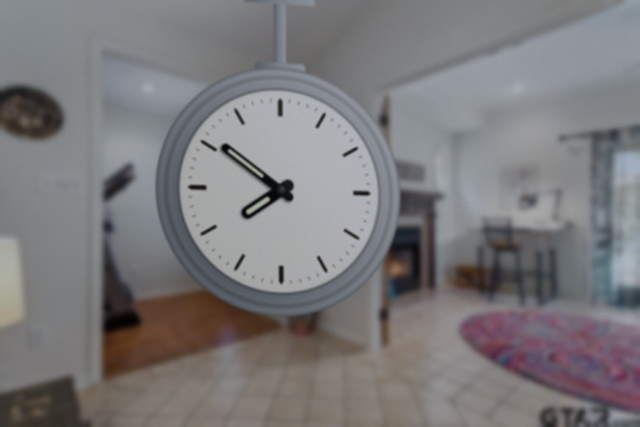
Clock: 7:51
